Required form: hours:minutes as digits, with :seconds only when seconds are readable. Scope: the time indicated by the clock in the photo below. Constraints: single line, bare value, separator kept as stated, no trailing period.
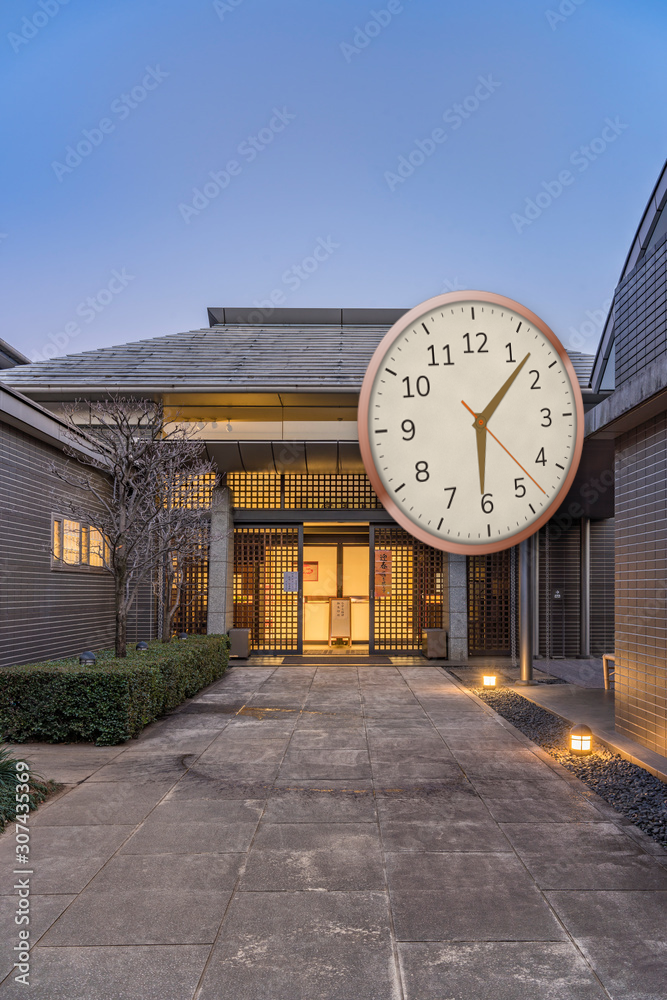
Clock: 6:07:23
